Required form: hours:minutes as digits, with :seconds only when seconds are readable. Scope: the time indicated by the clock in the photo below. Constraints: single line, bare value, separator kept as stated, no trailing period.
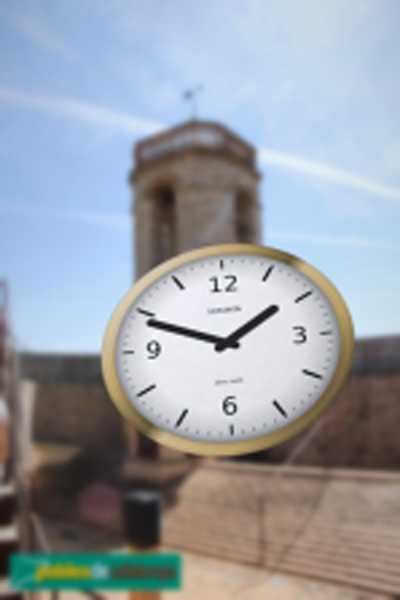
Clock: 1:49
